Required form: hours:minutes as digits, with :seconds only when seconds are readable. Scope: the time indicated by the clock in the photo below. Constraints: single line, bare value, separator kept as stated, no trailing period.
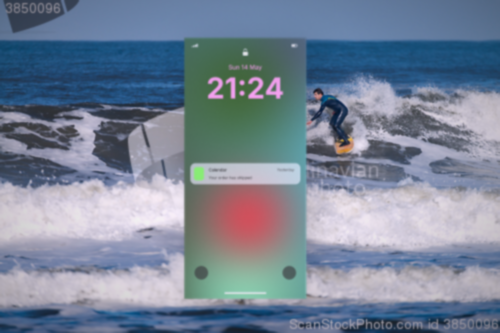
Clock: 21:24
